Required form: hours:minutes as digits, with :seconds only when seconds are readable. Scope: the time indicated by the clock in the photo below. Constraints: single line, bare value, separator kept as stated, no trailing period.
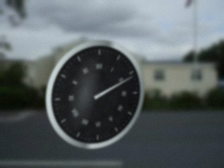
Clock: 2:11
